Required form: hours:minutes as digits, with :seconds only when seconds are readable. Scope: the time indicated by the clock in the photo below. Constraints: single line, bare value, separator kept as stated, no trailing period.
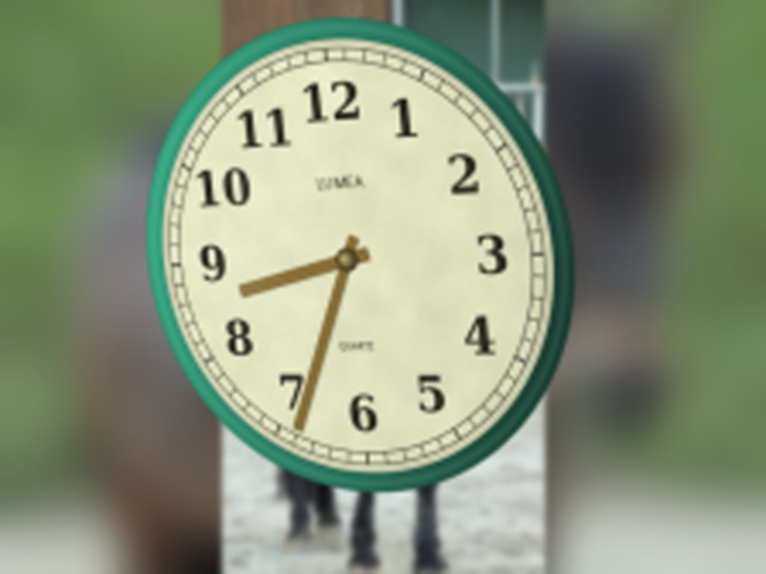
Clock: 8:34
